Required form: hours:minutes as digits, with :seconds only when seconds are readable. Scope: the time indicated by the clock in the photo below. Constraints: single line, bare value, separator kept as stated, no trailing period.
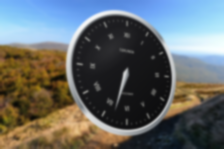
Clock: 6:33
